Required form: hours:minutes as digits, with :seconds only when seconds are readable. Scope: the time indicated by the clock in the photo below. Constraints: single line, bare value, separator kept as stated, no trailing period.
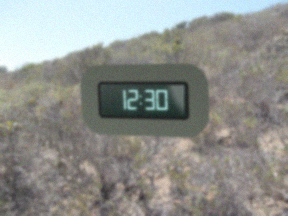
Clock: 12:30
